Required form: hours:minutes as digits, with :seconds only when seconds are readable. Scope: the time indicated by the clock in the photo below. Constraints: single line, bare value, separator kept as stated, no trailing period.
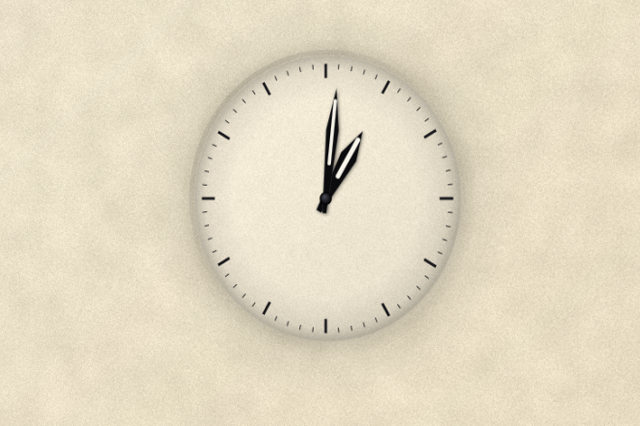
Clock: 1:01
